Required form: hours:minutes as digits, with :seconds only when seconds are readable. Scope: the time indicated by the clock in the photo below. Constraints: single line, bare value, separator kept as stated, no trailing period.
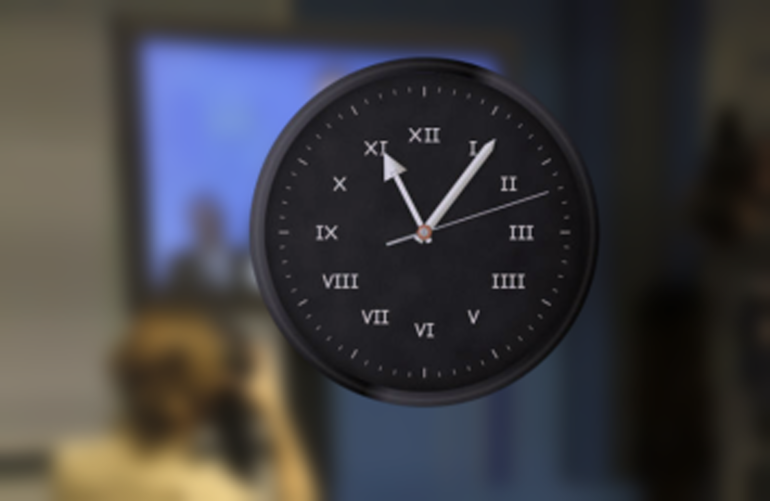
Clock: 11:06:12
